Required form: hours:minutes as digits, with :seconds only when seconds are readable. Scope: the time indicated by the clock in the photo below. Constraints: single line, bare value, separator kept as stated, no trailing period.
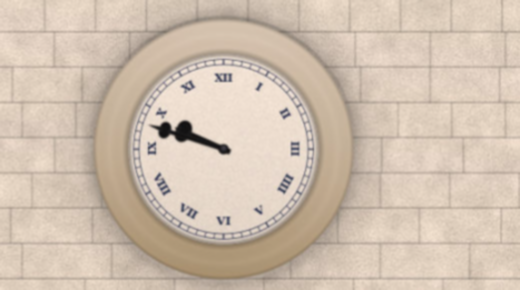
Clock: 9:48
